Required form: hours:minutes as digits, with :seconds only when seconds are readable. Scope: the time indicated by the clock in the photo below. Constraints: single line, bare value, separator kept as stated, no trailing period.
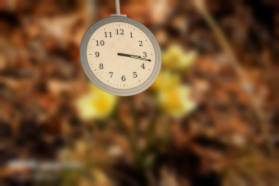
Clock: 3:17
